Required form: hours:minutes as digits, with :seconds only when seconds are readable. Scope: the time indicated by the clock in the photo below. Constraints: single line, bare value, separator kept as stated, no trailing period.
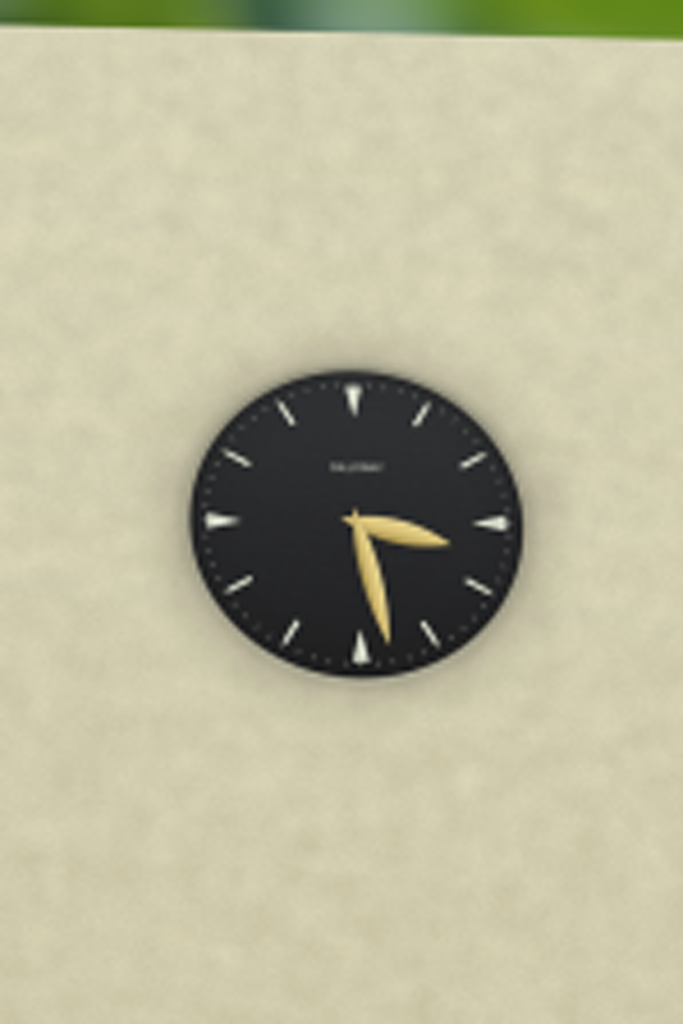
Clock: 3:28
